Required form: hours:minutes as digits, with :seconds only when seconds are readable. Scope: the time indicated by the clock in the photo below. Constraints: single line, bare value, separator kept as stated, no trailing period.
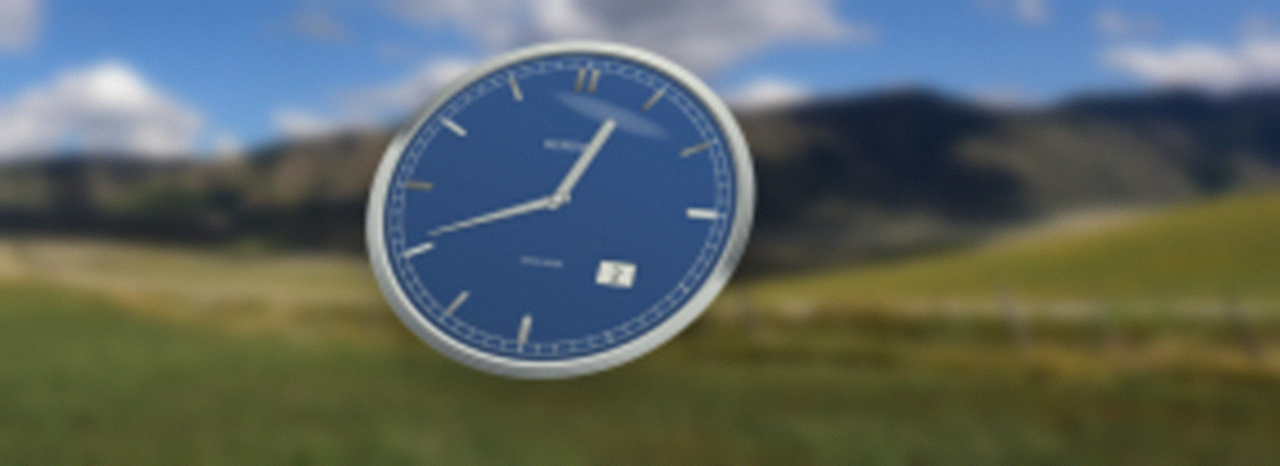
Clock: 12:41
